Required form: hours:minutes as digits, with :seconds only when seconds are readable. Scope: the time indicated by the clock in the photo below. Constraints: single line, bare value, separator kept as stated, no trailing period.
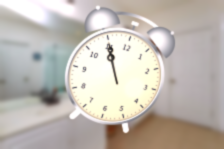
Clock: 10:55
